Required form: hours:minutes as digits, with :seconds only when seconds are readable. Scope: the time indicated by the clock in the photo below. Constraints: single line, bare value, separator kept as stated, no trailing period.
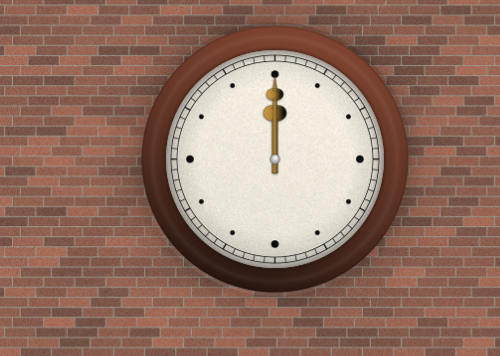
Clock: 12:00
